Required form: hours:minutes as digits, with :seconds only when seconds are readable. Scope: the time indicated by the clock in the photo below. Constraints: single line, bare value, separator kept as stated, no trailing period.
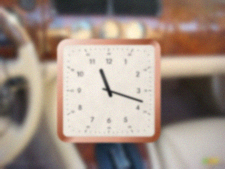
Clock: 11:18
